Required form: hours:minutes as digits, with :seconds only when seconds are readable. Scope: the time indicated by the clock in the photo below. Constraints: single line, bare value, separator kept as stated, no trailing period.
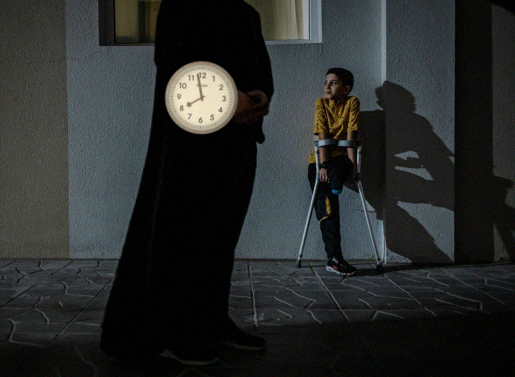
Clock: 7:58
